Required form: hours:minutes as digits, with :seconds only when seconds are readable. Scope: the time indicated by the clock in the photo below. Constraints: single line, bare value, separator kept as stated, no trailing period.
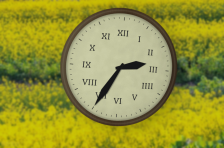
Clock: 2:35
